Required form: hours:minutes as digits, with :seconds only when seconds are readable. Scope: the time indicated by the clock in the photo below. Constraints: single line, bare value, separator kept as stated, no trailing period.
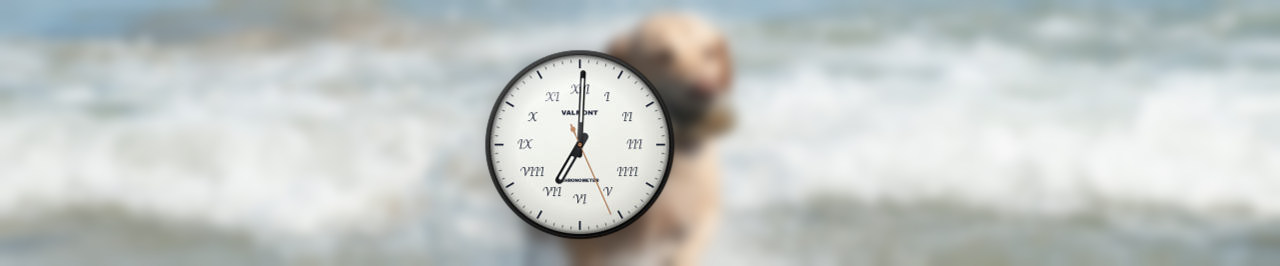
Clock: 7:00:26
